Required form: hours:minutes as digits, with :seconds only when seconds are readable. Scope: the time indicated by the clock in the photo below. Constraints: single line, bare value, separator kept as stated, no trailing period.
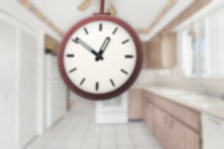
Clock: 12:51
